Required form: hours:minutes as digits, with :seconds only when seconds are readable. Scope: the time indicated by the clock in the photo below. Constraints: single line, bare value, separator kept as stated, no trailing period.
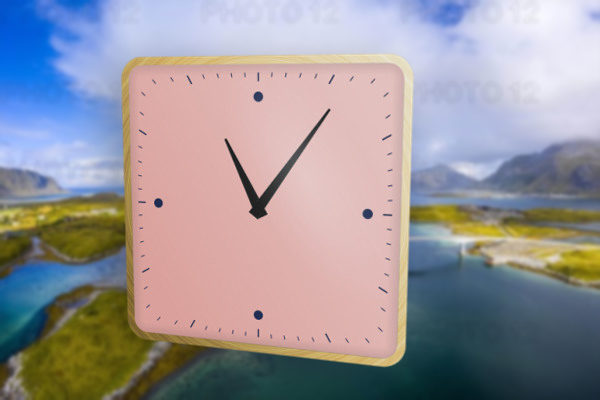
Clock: 11:06
